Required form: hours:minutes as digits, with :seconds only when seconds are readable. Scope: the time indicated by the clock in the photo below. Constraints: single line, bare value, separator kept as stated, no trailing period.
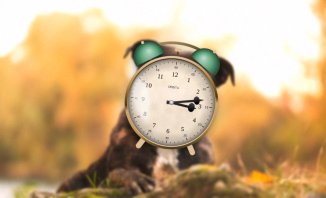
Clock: 3:13
